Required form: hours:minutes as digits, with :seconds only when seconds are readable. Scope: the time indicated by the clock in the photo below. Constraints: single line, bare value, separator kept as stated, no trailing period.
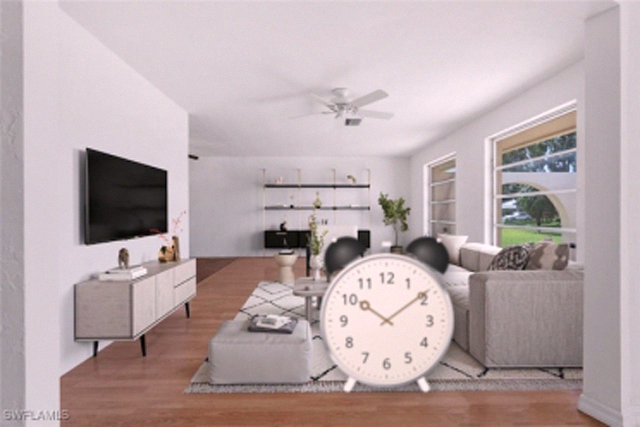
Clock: 10:09
